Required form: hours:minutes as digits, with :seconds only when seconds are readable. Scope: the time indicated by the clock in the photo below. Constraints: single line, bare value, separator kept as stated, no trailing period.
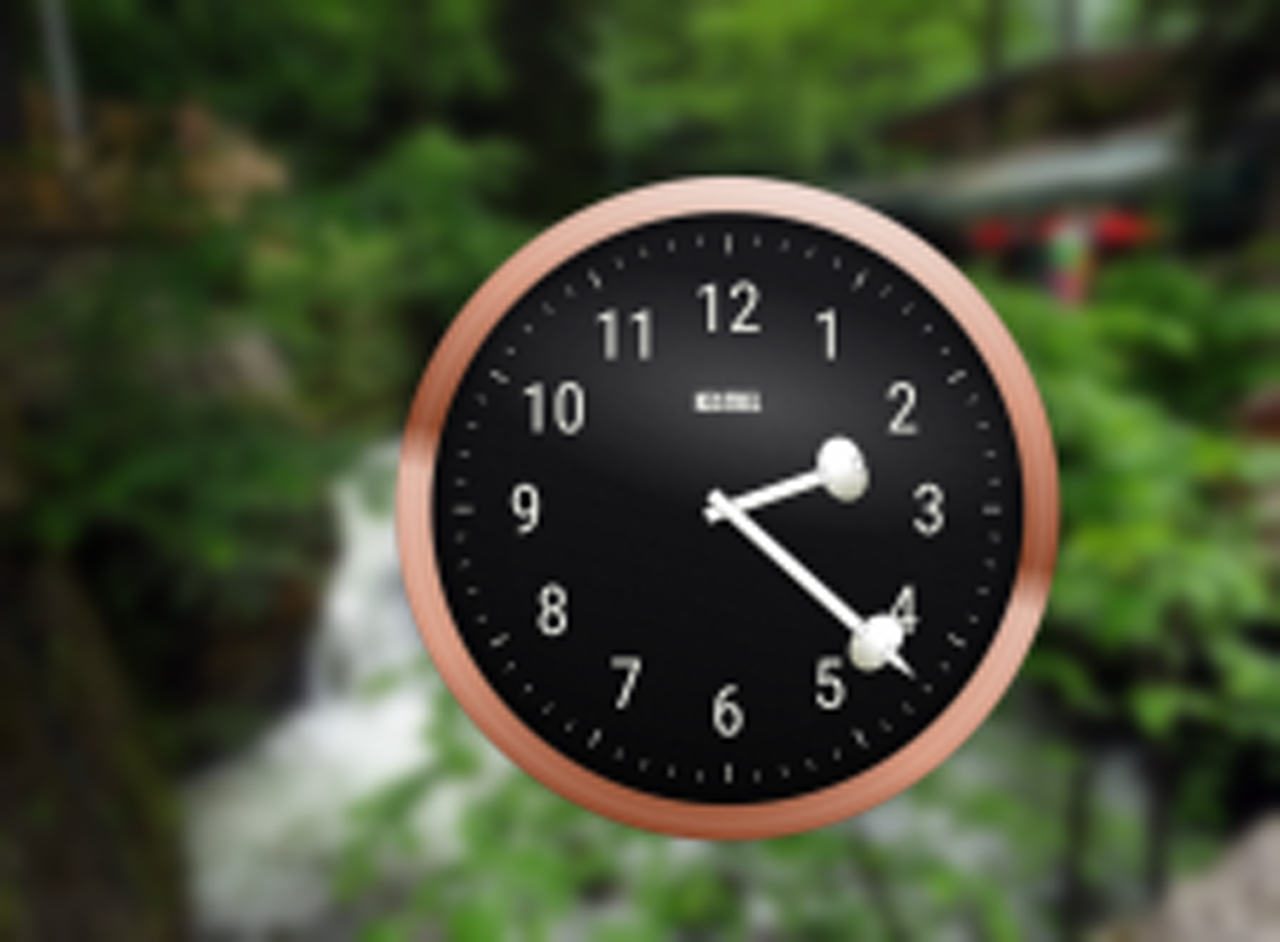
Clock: 2:22
